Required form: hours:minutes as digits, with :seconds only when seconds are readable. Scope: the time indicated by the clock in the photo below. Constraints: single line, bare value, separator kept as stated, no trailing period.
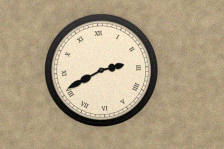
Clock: 2:41
